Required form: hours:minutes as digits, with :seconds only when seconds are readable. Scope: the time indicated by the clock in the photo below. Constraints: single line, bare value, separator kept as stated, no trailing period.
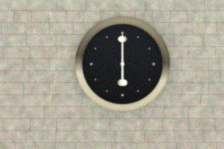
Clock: 6:00
